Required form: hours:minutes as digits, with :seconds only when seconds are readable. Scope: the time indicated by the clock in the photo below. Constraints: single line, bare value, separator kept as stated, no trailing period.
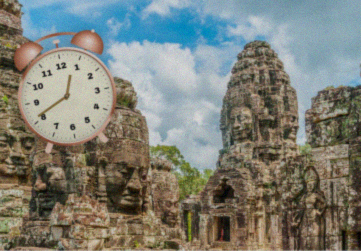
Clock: 12:41
